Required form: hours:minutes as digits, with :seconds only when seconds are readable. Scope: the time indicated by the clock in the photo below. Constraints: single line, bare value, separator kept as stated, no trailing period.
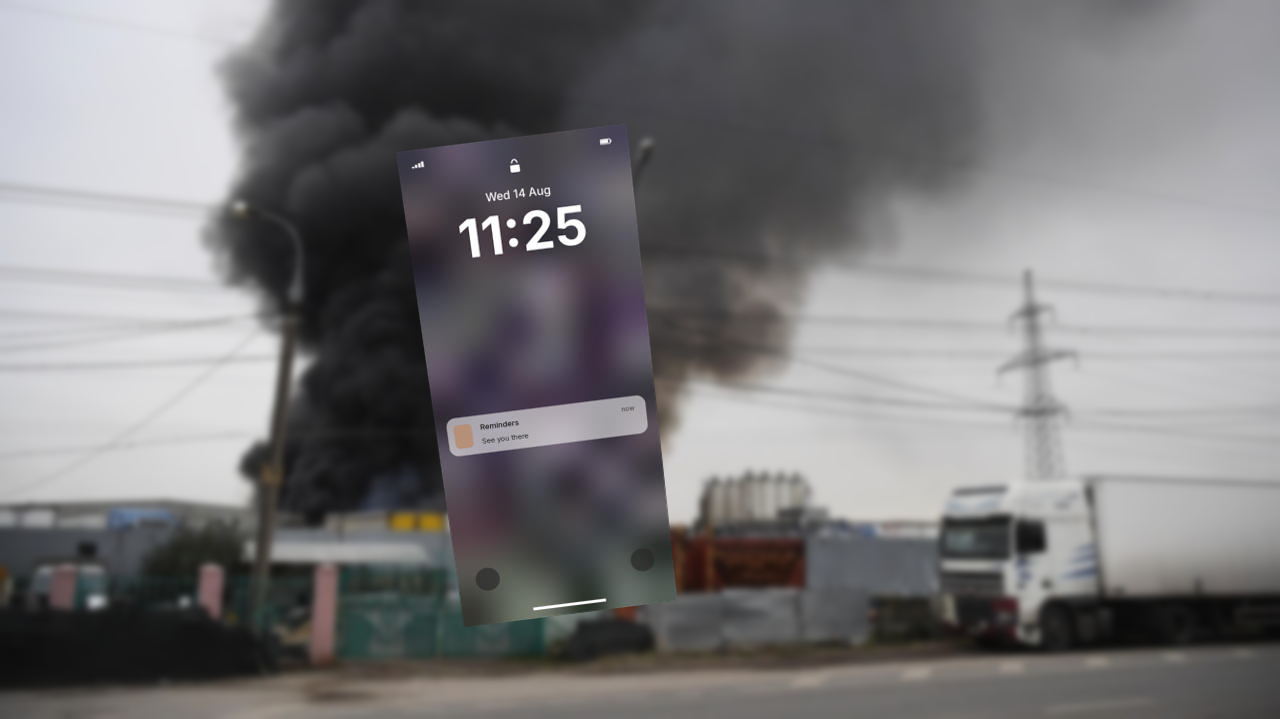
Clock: 11:25
